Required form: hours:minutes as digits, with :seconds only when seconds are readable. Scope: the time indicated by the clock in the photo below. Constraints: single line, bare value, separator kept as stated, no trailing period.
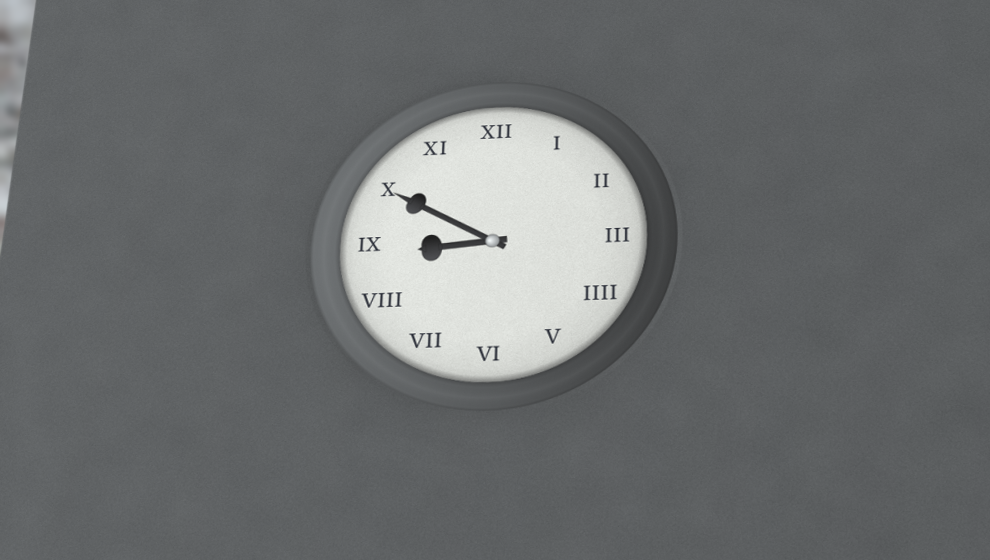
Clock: 8:50
